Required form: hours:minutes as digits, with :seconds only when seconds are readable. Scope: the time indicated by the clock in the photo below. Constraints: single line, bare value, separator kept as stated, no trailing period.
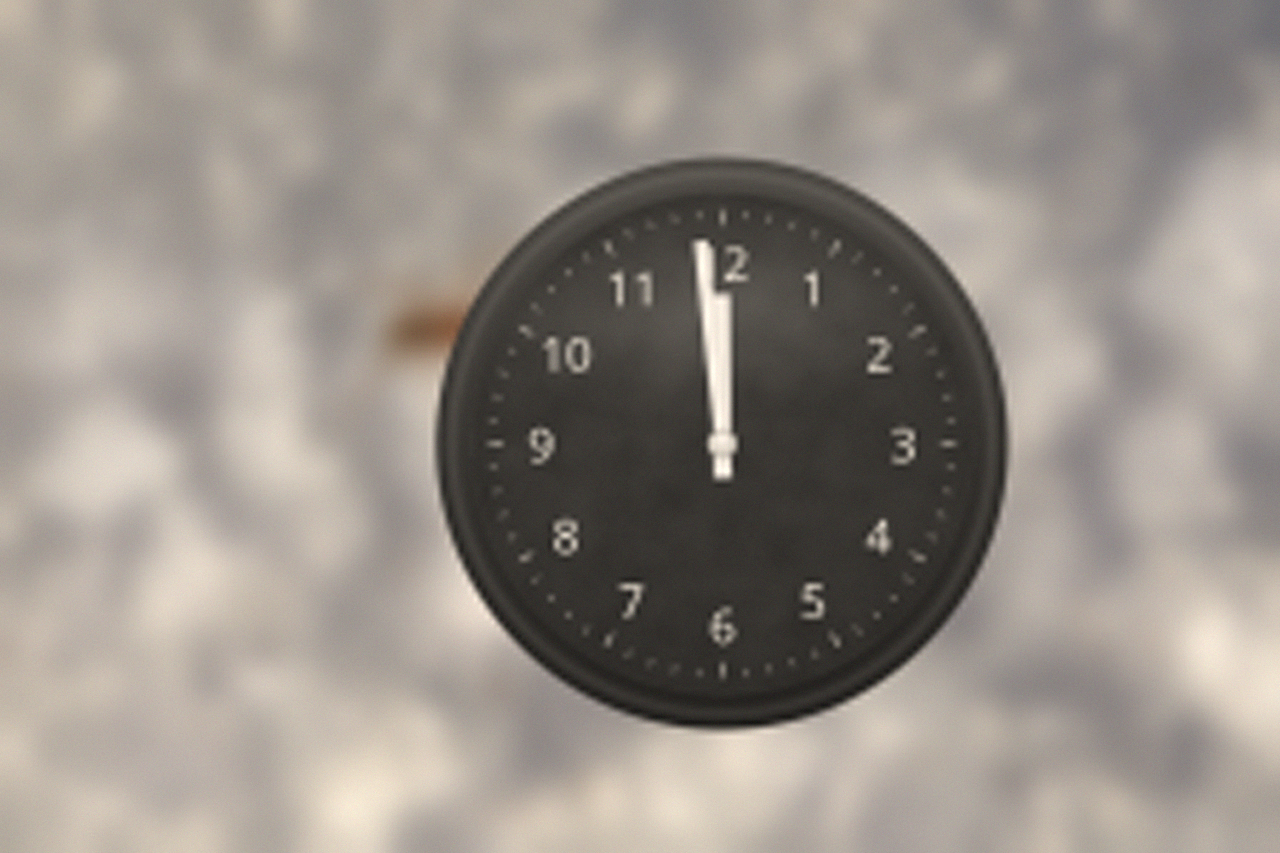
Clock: 11:59
